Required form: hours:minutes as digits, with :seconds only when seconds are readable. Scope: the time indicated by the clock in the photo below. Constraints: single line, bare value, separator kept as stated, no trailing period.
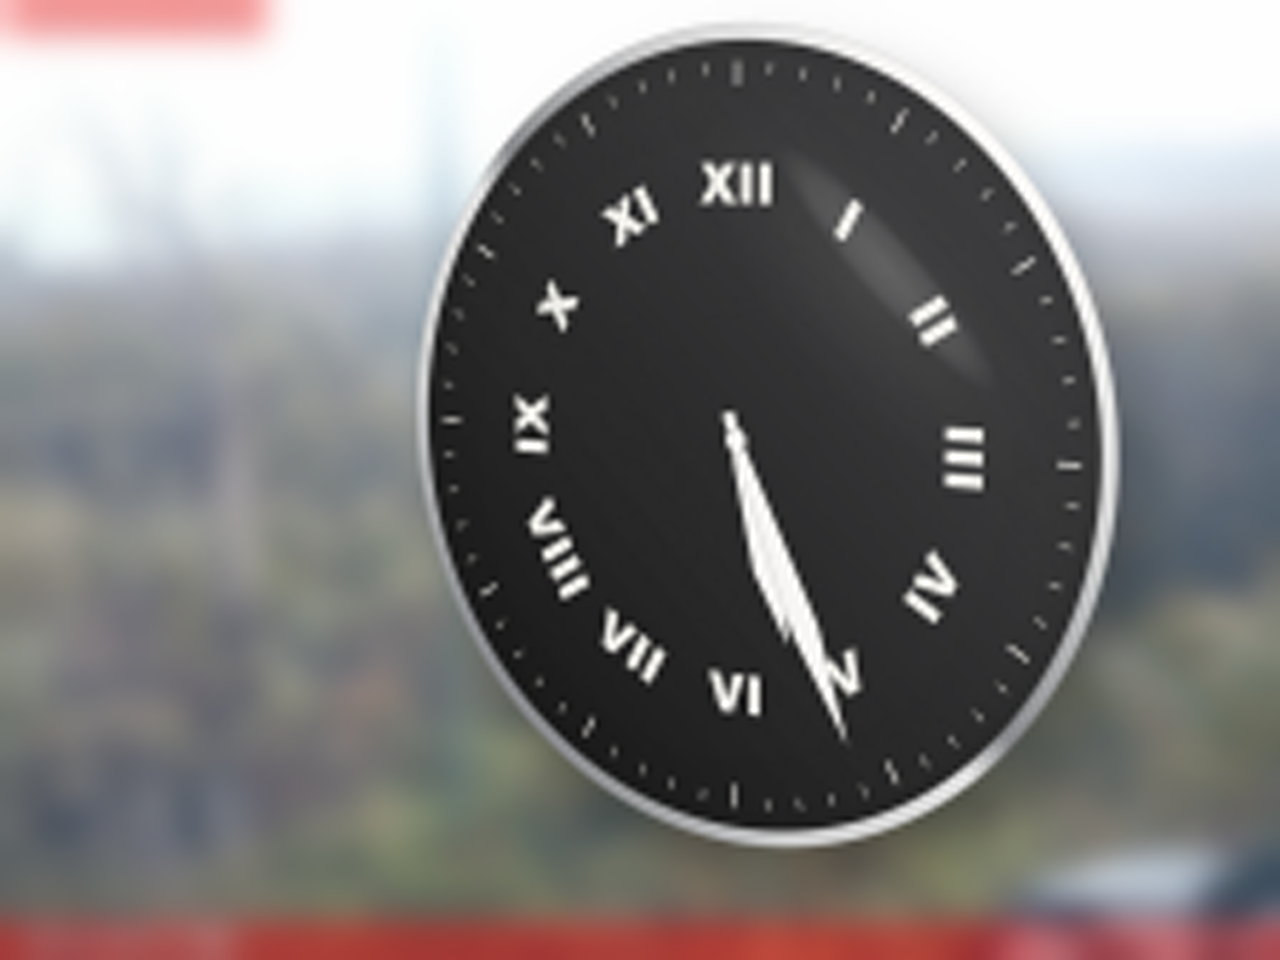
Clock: 5:26
